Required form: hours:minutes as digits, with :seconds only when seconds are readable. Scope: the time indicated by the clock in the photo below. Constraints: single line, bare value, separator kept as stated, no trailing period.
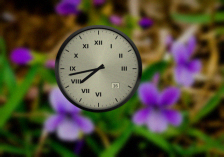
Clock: 7:43
